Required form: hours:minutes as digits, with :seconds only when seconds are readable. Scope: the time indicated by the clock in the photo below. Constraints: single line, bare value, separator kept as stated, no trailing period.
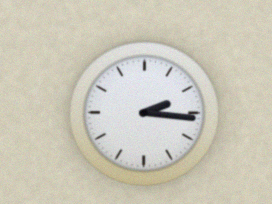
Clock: 2:16
